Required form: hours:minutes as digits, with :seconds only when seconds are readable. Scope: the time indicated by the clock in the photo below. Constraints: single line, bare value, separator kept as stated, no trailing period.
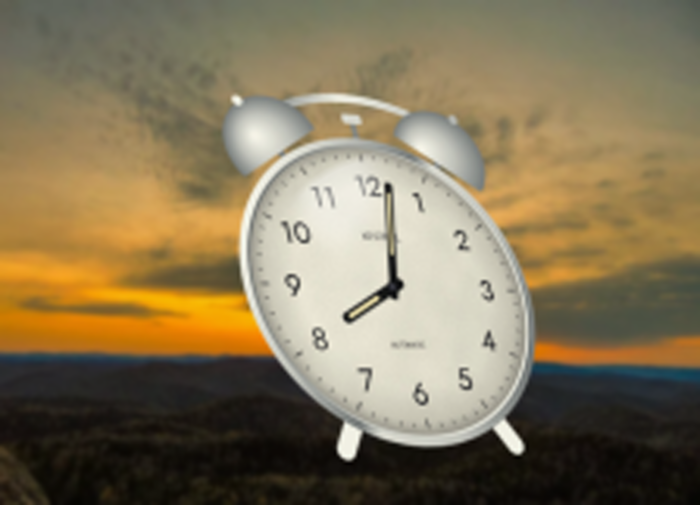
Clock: 8:02
